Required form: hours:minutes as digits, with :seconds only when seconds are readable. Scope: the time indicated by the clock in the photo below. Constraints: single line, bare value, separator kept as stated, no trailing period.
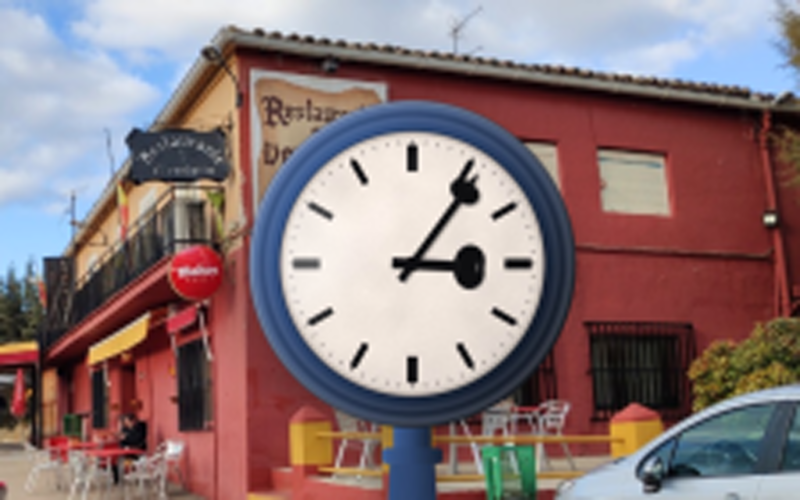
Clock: 3:06
